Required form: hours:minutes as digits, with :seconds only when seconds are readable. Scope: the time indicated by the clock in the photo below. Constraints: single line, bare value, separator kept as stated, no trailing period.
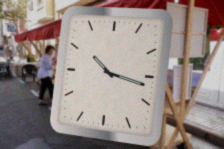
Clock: 10:17
